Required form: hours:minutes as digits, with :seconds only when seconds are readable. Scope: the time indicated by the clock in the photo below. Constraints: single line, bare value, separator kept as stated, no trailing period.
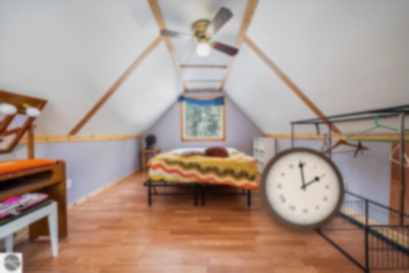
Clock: 1:59
